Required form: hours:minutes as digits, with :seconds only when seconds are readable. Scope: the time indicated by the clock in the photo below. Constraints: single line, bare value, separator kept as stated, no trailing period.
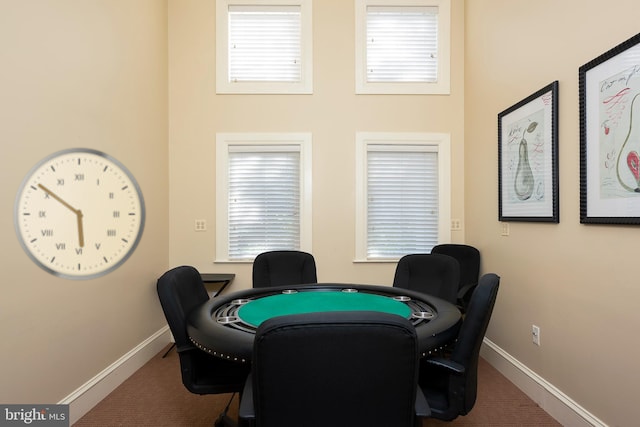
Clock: 5:51
